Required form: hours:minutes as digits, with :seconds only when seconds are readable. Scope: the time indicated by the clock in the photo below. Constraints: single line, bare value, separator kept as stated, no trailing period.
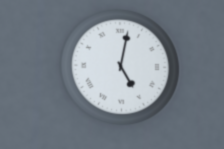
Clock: 5:02
